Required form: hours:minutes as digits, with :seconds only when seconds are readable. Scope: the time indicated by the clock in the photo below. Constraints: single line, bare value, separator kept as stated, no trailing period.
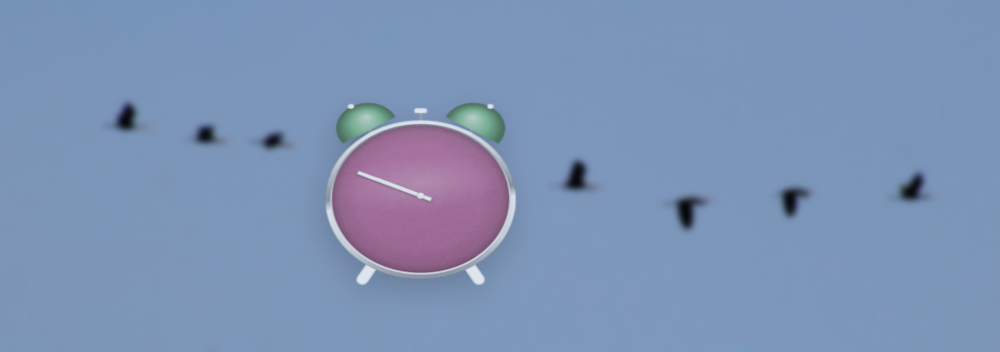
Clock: 9:49
